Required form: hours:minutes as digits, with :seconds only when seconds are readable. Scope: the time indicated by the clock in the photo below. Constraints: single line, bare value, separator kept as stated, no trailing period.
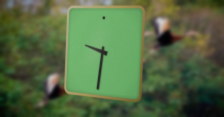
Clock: 9:31
